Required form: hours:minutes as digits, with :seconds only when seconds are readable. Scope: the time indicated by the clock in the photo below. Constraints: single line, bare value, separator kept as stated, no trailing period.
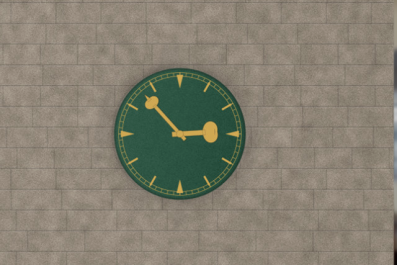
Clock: 2:53
